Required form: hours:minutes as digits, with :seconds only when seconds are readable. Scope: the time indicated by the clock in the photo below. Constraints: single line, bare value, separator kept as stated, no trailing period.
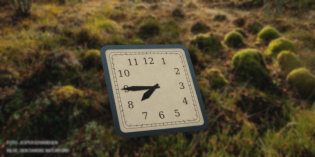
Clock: 7:45
